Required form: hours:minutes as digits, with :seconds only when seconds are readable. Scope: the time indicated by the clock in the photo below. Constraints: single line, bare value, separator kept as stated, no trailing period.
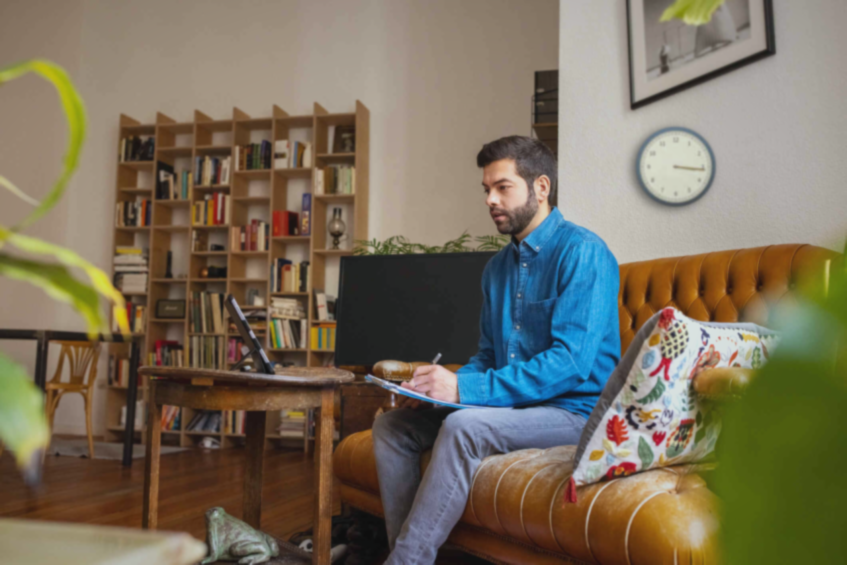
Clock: 3:16
